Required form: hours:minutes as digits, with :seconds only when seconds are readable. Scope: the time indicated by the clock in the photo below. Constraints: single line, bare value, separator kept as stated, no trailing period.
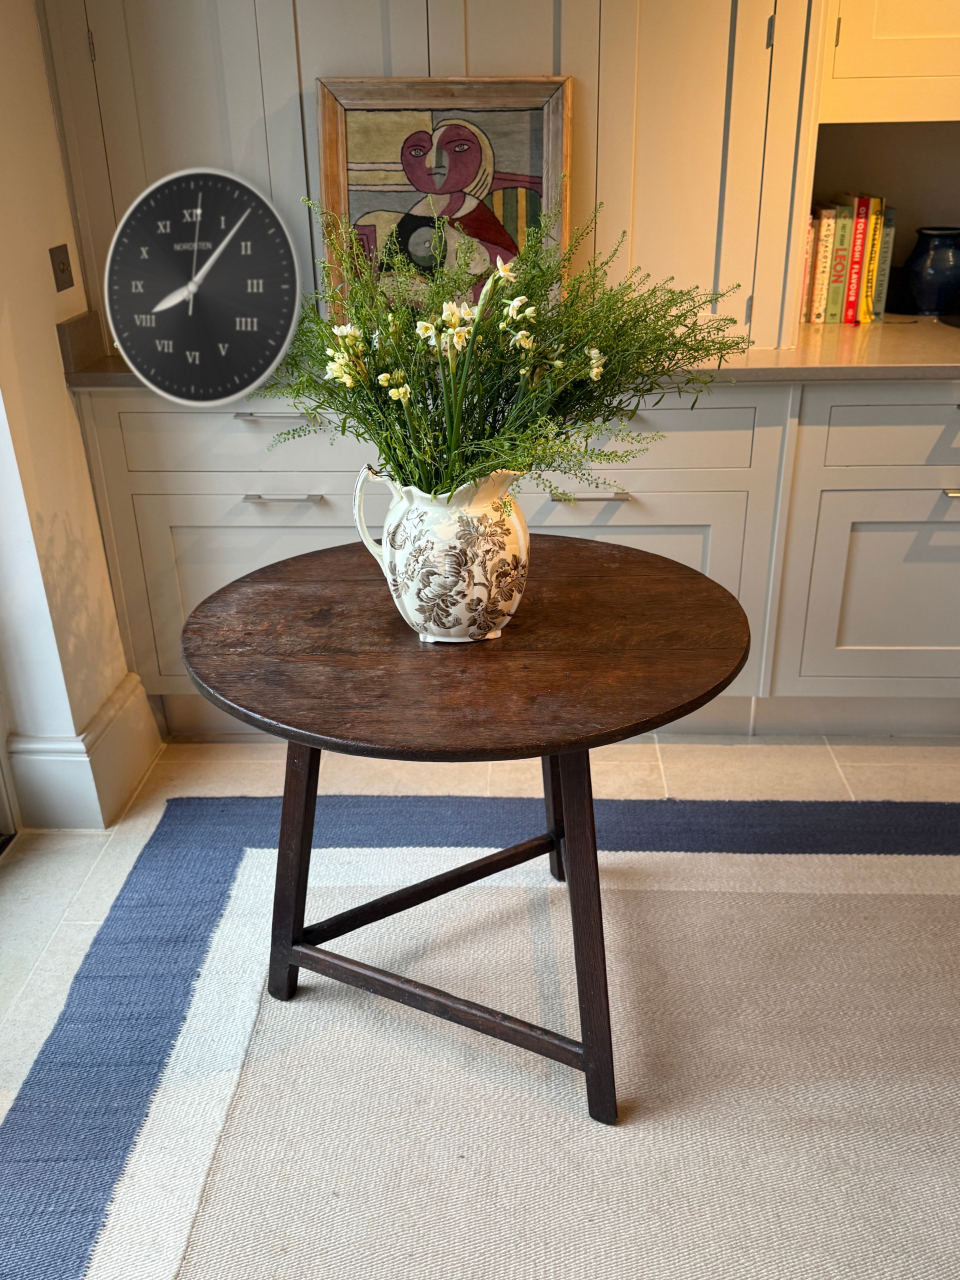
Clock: 8:07:01
